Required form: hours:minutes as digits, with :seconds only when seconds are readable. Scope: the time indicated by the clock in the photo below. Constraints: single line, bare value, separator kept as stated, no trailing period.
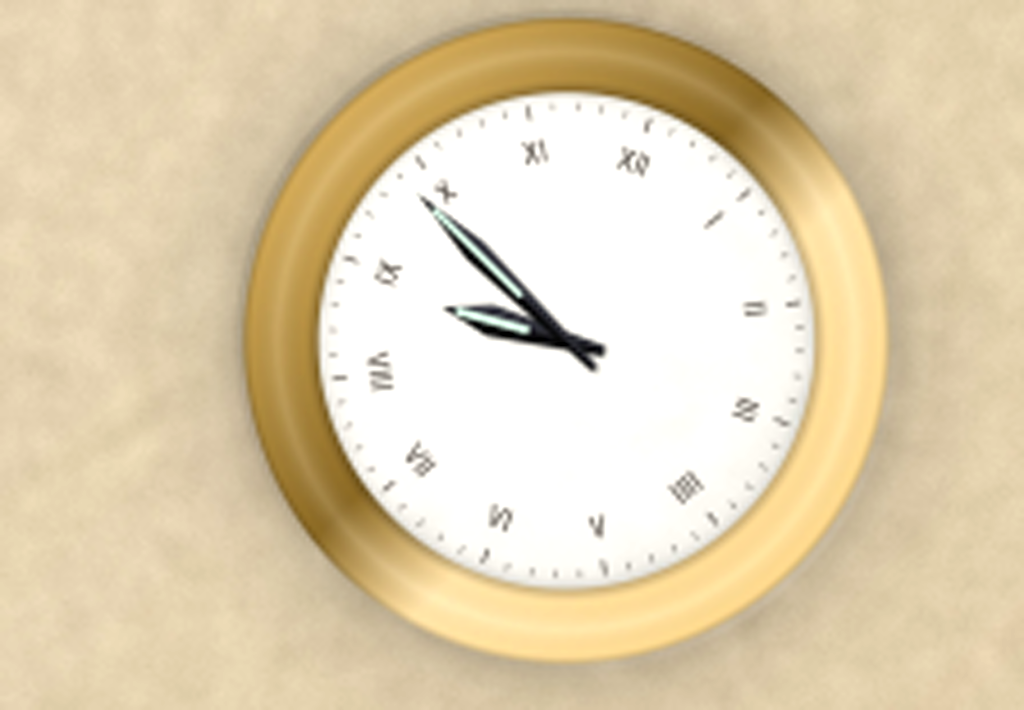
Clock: 8:49
